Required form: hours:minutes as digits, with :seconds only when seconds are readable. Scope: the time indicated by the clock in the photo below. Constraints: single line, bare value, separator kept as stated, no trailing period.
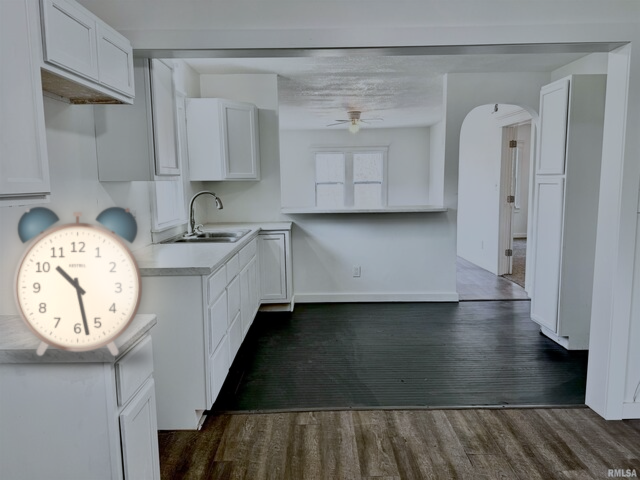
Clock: 10:28
